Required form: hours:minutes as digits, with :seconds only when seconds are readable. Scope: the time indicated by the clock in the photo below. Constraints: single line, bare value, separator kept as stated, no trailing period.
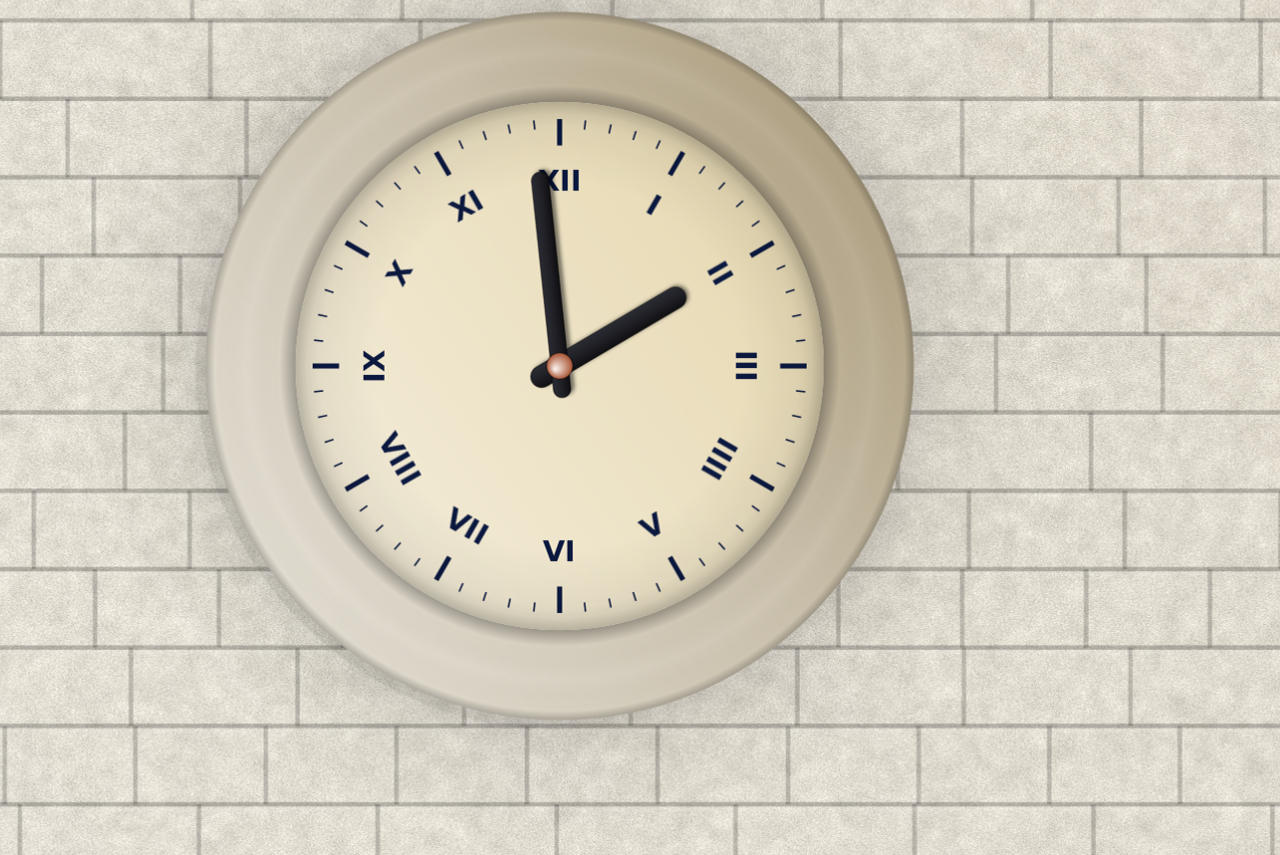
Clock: 1:59
